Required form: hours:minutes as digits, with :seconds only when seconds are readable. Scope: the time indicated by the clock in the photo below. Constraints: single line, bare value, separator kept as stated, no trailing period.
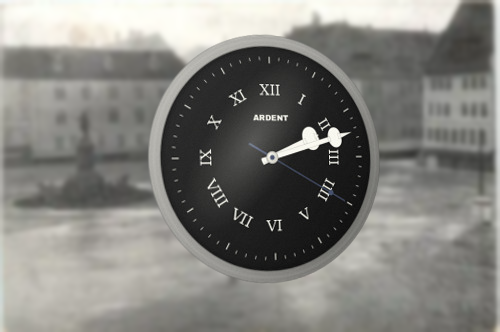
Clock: 2:12:20
